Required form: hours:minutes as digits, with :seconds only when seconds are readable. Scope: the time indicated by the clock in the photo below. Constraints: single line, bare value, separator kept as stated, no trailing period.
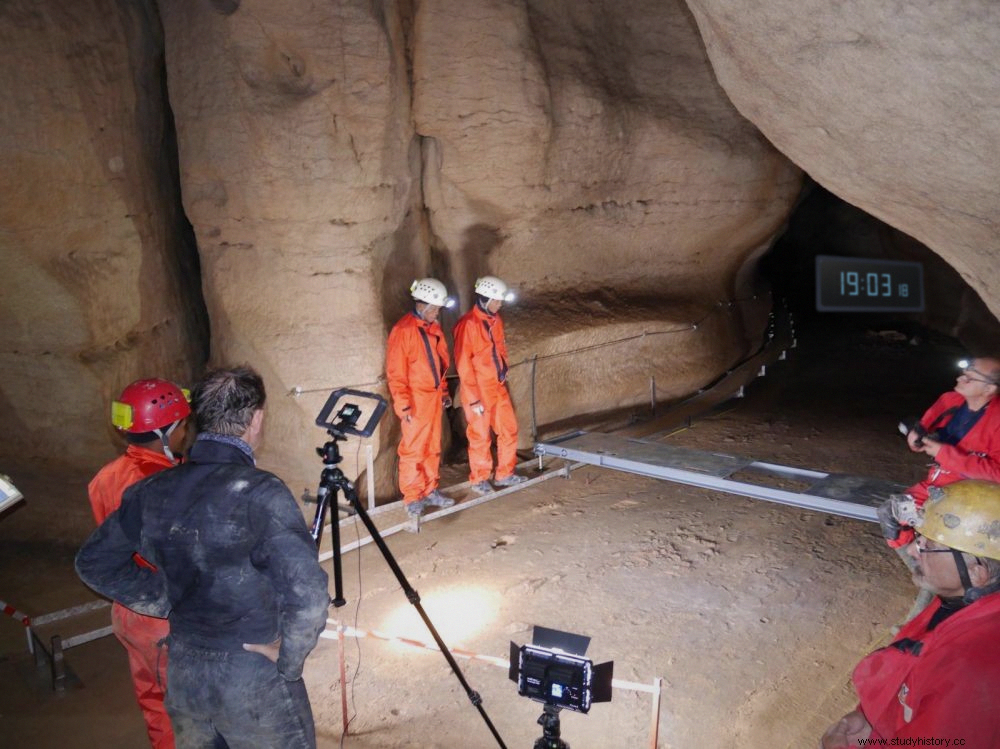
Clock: 19:03:18
